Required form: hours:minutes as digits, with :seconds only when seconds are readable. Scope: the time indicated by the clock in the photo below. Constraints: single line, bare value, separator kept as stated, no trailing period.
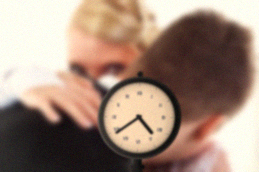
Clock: 4:39
